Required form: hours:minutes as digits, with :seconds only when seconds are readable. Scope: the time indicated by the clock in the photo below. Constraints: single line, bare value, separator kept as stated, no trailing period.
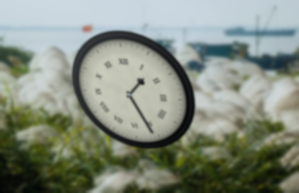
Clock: 1:26
